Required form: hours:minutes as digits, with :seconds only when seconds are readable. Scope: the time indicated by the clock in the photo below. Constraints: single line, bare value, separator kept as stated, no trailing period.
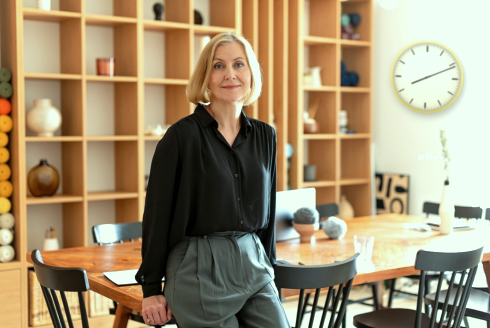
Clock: 8:11
